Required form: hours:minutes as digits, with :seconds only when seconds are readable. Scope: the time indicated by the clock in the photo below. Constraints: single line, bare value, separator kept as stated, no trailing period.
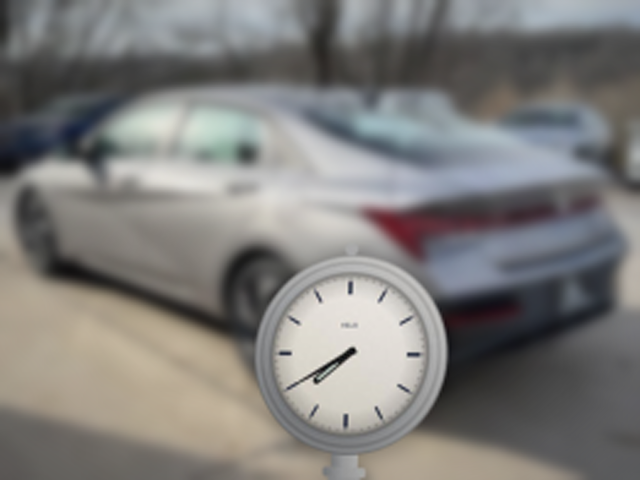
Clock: 7:40
